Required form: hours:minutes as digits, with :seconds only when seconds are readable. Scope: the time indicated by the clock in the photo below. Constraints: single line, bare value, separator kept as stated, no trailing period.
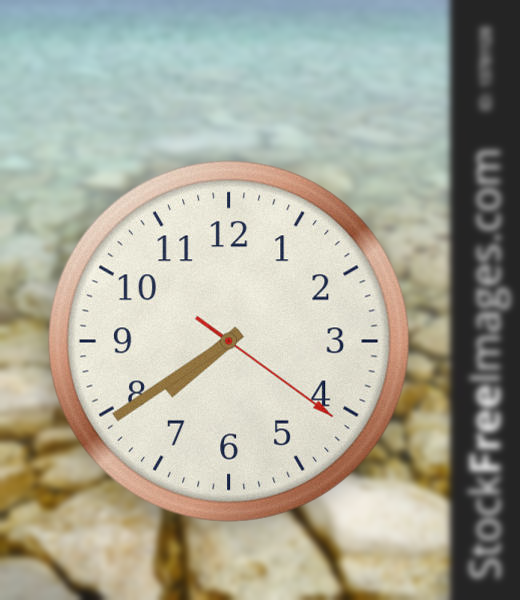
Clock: 7:39:21
